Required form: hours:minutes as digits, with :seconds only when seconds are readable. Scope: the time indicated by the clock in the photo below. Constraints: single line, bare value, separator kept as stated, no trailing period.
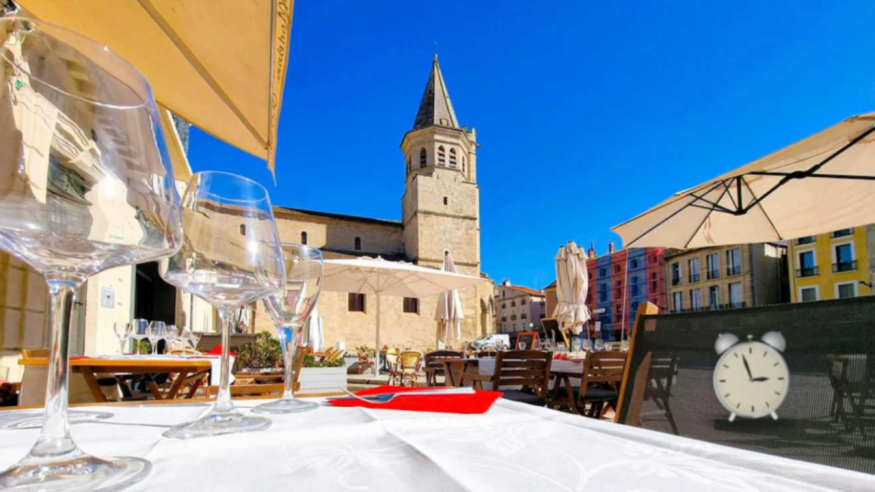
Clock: 2:57
